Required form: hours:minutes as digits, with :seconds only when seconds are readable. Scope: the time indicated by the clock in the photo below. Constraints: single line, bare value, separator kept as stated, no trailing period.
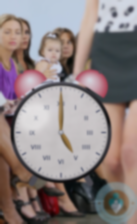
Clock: 5:00
